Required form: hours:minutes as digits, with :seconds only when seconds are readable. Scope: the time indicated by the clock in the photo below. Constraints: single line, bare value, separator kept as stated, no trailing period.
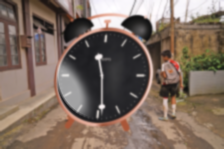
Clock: 11:29
